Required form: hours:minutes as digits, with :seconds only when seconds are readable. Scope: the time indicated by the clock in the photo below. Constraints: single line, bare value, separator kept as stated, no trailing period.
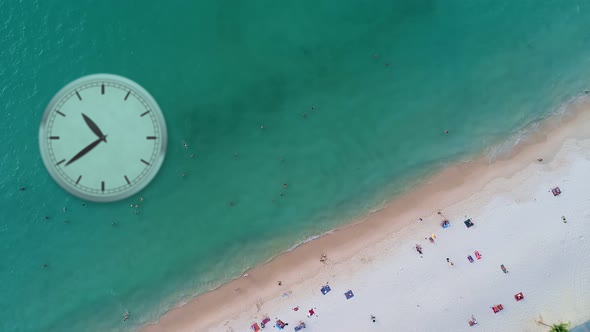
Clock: 10:39
